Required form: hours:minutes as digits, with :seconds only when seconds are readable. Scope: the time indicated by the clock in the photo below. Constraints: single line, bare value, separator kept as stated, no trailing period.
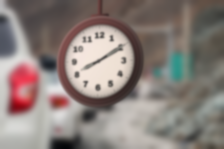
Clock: 8:10
